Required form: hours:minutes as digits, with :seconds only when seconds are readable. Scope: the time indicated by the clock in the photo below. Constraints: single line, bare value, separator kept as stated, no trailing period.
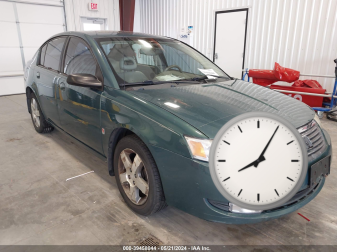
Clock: 8:05
